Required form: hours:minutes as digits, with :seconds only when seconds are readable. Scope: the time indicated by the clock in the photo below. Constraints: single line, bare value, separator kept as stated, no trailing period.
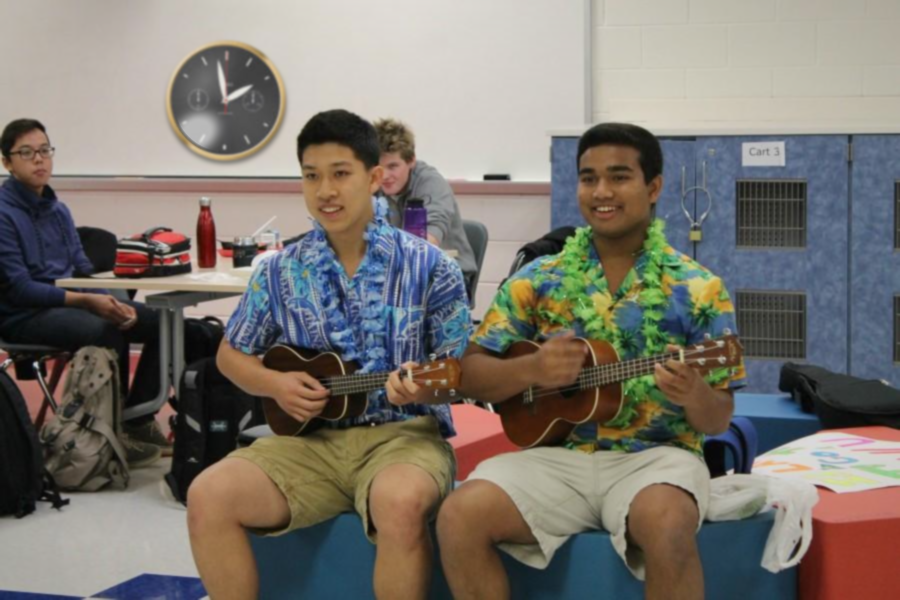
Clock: 1:58
